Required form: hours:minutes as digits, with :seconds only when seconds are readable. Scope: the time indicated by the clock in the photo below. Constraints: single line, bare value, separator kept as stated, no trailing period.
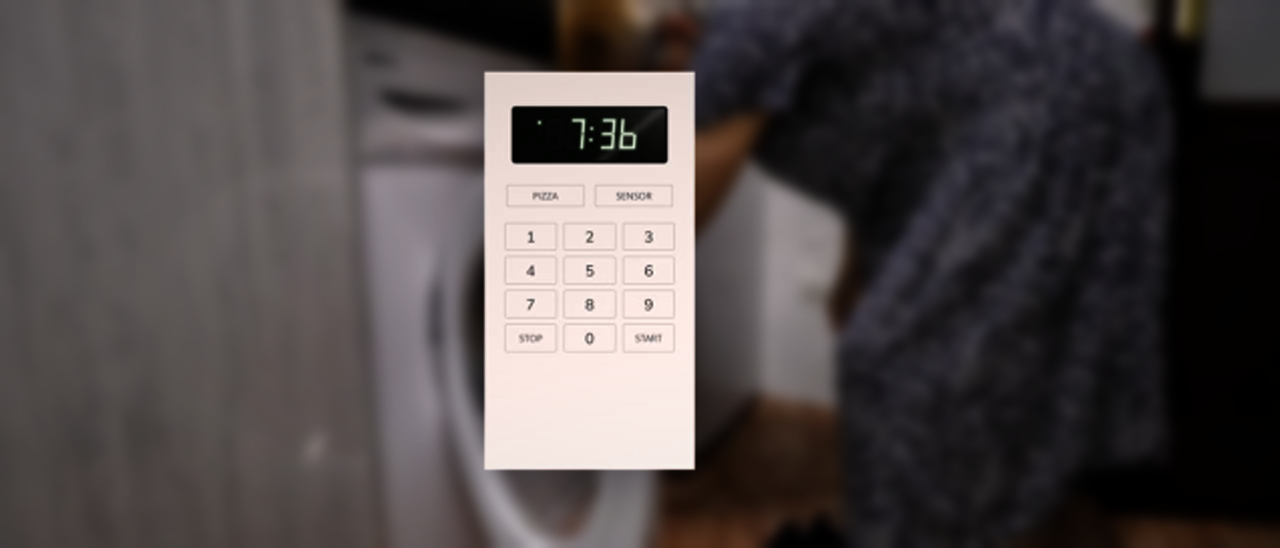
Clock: 7:36
